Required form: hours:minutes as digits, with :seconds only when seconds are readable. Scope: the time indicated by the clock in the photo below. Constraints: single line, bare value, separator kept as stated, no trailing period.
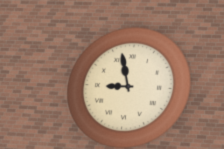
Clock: 8:57
